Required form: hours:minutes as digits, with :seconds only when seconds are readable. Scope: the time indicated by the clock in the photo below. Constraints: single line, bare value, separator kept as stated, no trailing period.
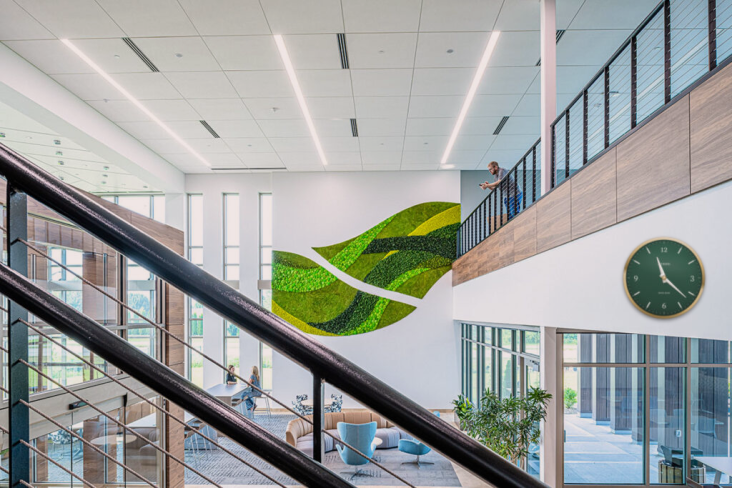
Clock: 11:22
